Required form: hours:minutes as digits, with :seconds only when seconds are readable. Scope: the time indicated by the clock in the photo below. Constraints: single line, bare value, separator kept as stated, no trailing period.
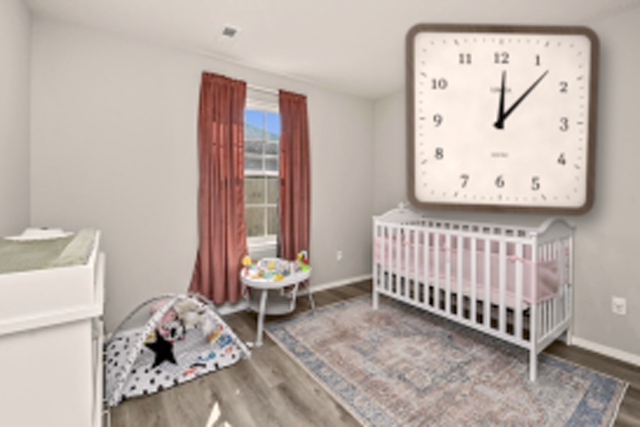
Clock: 12:07
